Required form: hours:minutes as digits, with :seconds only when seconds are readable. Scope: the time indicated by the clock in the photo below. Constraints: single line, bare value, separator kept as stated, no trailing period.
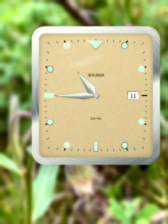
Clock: 10:45
